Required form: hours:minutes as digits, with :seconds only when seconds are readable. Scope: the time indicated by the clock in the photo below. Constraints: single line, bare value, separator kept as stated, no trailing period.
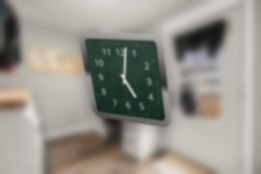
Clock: 5:02
